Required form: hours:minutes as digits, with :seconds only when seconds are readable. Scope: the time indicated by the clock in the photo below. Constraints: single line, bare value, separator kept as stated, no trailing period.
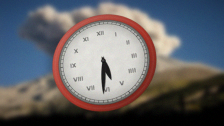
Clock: 5:31
